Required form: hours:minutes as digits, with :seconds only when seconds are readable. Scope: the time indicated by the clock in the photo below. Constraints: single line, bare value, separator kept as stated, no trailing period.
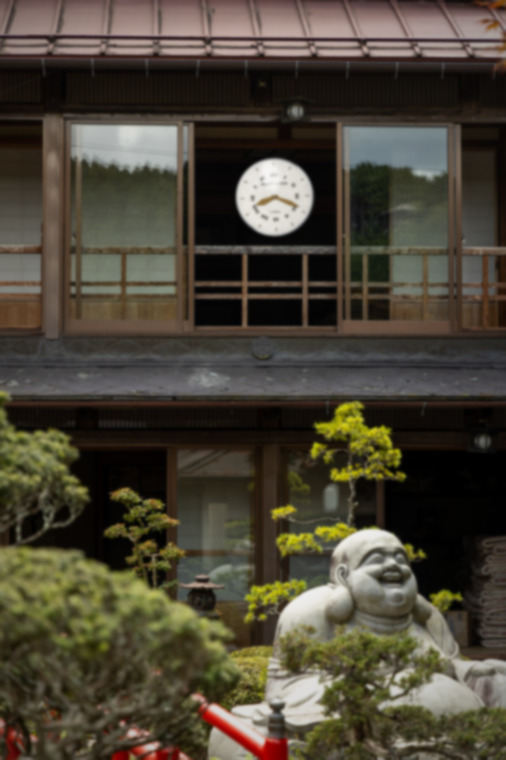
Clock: 8:19
